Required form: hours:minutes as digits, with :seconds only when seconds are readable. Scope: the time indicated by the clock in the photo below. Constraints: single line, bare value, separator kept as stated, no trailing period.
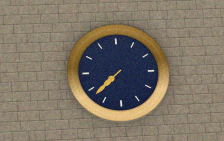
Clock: 7:38
